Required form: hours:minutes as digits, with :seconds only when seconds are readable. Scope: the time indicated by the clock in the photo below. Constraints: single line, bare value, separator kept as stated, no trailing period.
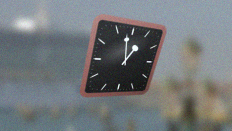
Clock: 12:58
